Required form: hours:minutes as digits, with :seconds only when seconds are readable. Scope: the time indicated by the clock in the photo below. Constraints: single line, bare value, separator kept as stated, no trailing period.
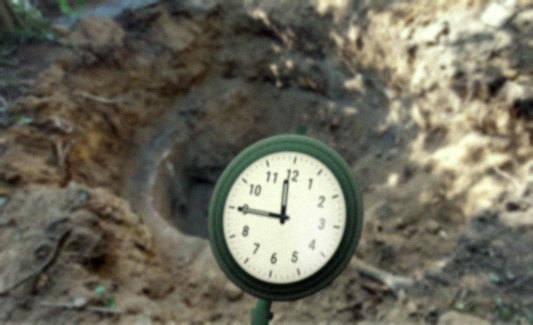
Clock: 11:45
